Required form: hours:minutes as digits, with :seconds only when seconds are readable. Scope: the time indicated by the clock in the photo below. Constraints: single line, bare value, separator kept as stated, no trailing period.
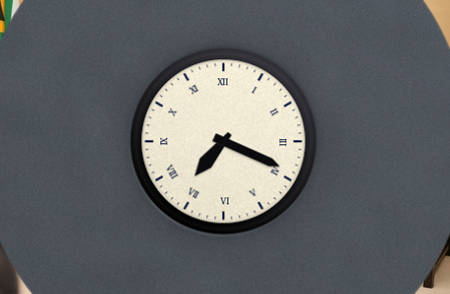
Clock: 7:19
